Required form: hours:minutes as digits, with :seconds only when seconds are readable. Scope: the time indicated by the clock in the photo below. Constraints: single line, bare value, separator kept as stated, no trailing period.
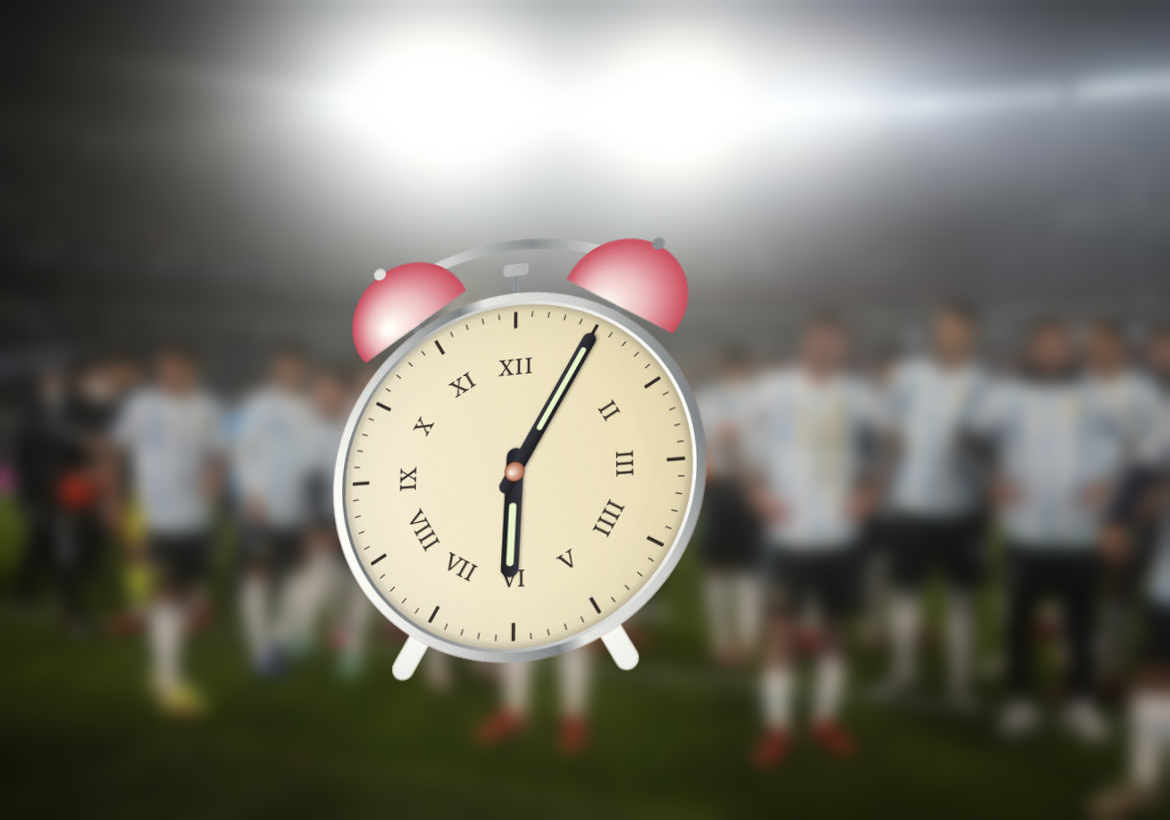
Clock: 6:05
